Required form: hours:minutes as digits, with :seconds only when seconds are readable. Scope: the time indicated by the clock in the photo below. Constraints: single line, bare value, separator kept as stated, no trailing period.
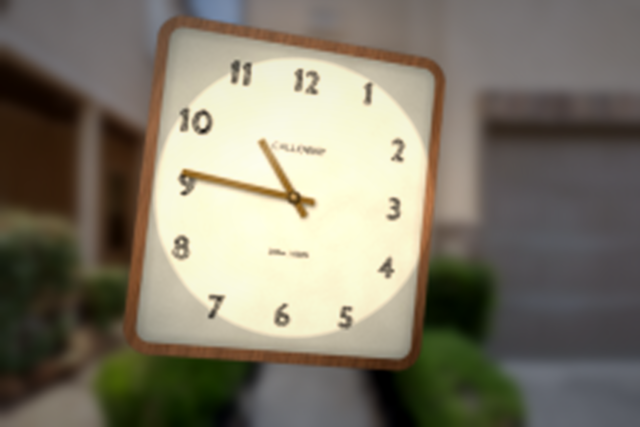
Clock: 10:46
